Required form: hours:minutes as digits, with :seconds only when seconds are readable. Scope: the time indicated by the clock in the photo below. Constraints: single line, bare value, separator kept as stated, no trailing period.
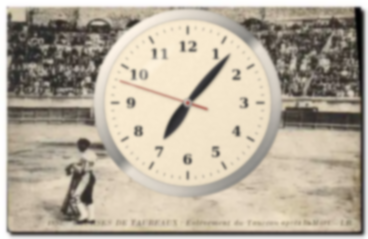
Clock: 7:06:48
